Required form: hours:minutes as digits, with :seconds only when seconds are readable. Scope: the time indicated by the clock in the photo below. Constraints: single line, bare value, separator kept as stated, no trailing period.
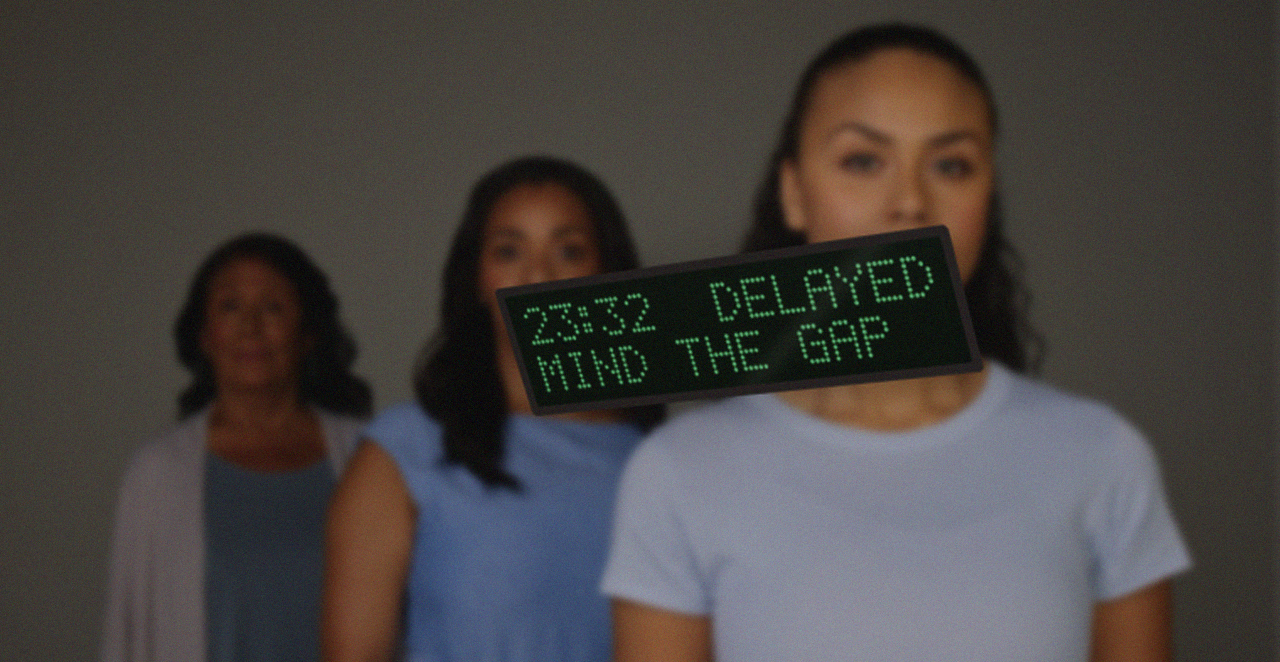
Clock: 23:32
